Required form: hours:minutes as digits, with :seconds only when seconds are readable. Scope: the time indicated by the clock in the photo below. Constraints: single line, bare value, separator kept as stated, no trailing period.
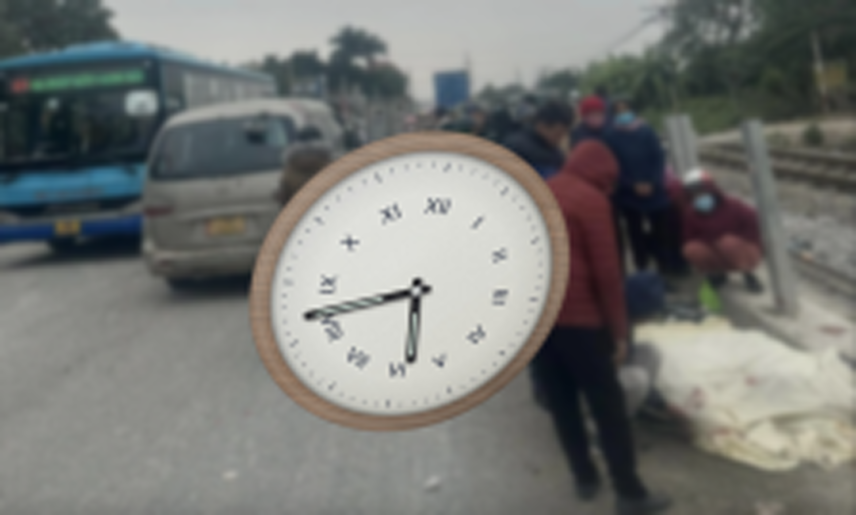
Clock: 5:42
